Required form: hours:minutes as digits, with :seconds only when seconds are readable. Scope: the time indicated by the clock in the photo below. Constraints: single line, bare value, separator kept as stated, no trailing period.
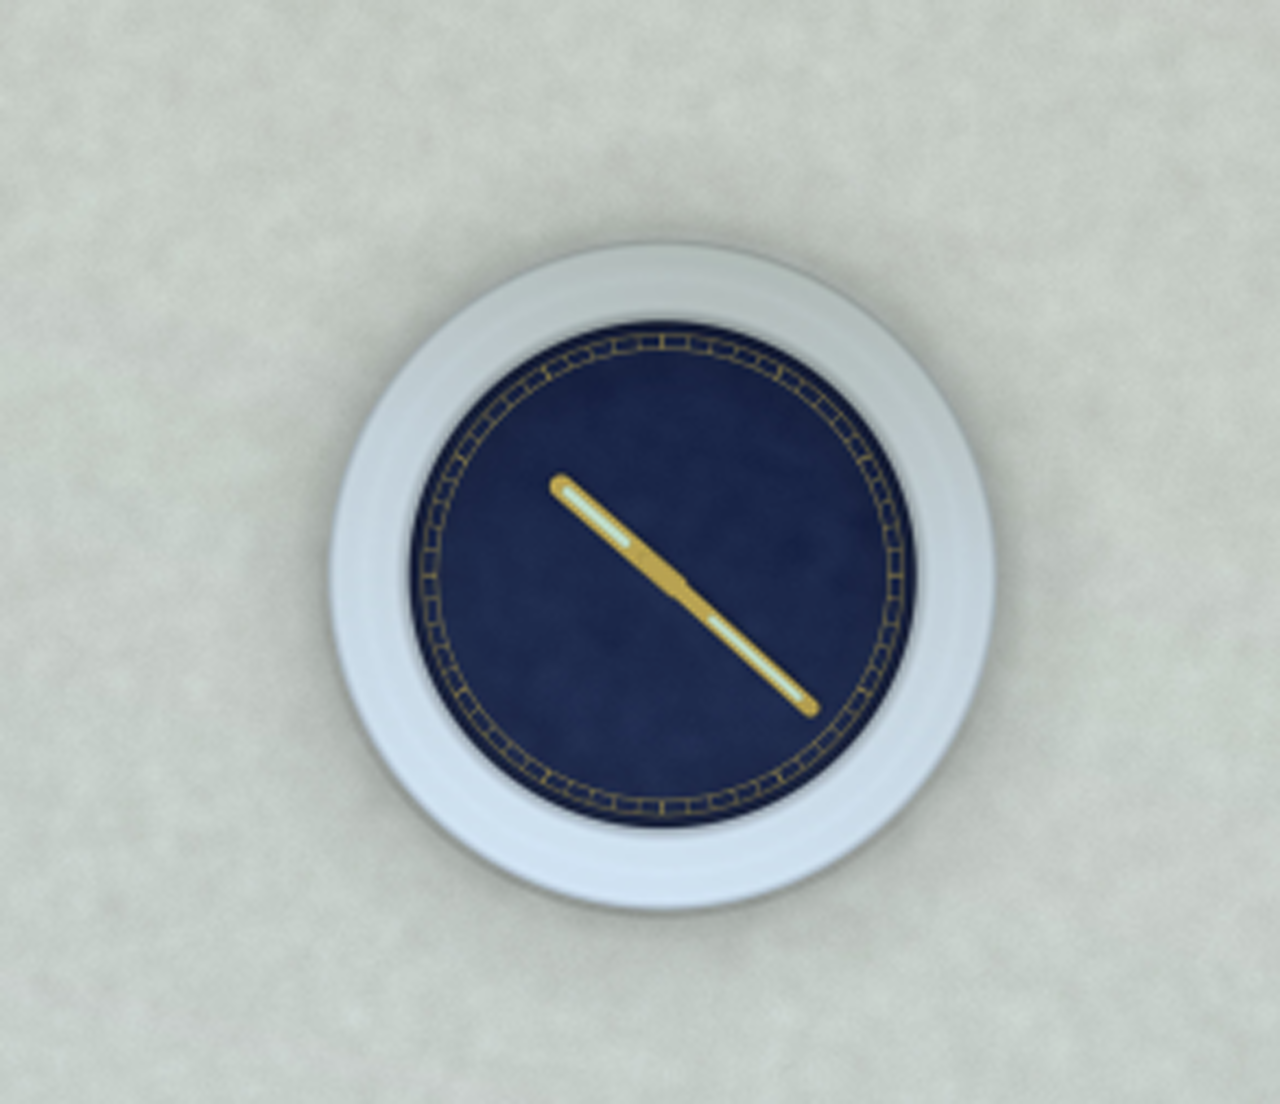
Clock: 10:22
